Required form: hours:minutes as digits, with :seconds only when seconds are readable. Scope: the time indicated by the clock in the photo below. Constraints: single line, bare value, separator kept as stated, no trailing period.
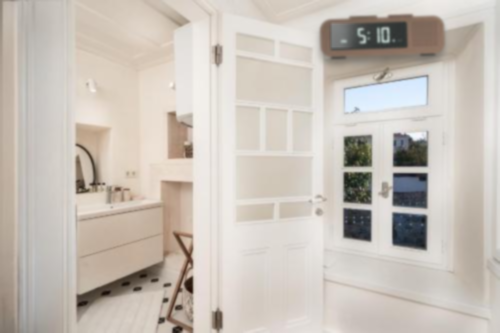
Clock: 5:10
